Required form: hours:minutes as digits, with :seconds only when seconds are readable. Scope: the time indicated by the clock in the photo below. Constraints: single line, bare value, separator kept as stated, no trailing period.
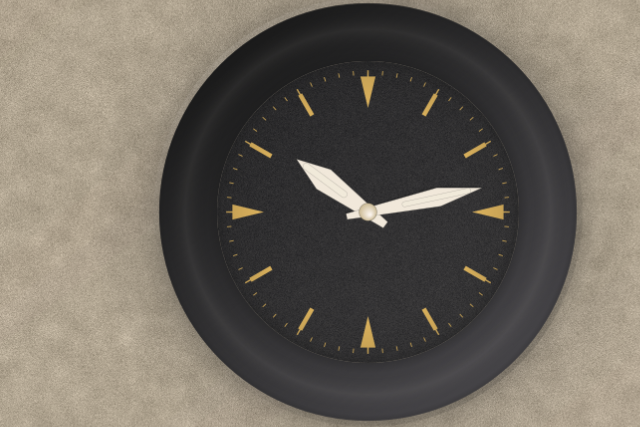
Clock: 10:13
